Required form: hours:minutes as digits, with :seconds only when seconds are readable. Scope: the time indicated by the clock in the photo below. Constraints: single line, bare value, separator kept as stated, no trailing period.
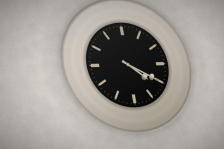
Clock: 4:20
